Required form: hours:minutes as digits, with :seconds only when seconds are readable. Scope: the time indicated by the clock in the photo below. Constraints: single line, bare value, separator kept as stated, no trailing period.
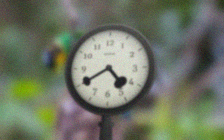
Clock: 4:40
